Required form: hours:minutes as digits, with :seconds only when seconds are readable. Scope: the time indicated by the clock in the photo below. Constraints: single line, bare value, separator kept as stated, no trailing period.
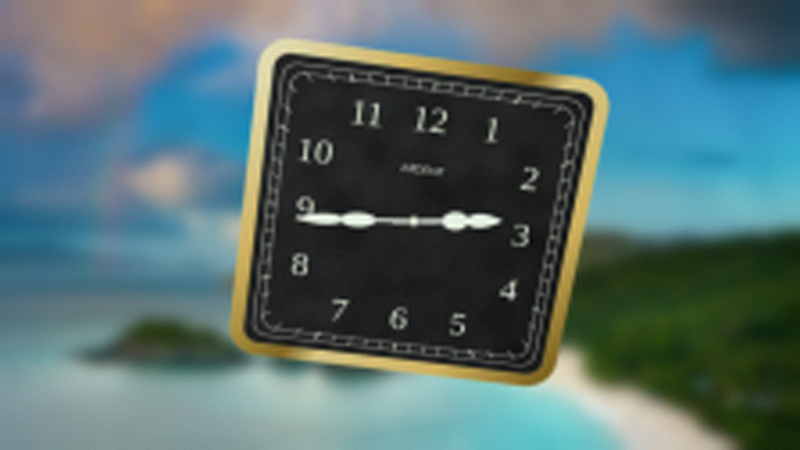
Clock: 2:44
